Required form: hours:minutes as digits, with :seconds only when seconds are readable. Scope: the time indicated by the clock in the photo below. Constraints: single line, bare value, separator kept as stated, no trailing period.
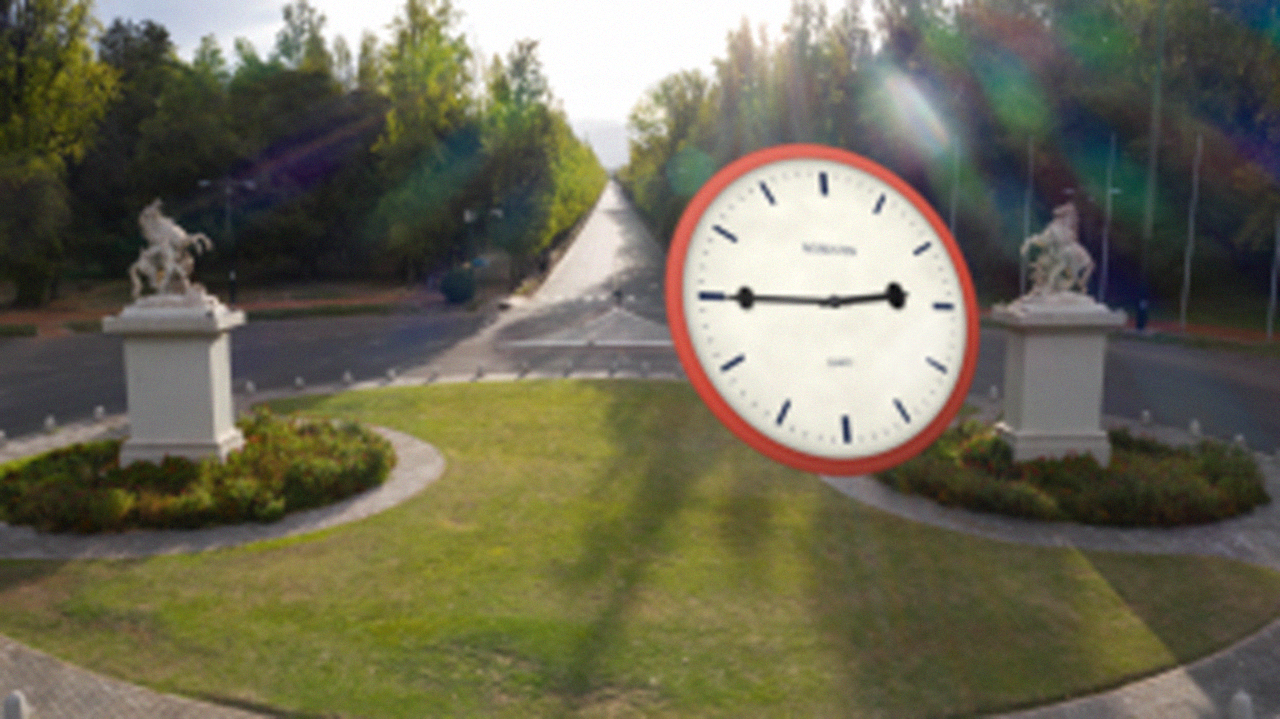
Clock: 2:45
